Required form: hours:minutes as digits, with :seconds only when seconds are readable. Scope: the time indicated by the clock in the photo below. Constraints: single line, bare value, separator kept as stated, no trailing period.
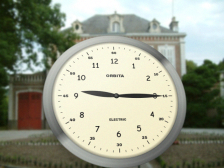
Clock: 9:15
